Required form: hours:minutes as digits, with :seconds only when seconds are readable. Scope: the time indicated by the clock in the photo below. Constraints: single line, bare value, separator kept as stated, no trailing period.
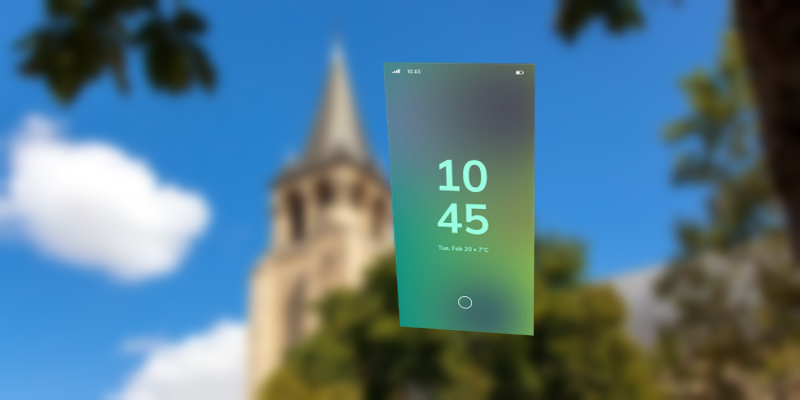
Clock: 10:45
